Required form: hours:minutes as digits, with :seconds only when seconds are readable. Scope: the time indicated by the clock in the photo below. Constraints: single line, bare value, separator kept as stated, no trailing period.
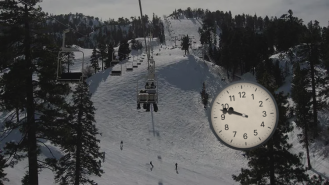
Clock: 9:48
